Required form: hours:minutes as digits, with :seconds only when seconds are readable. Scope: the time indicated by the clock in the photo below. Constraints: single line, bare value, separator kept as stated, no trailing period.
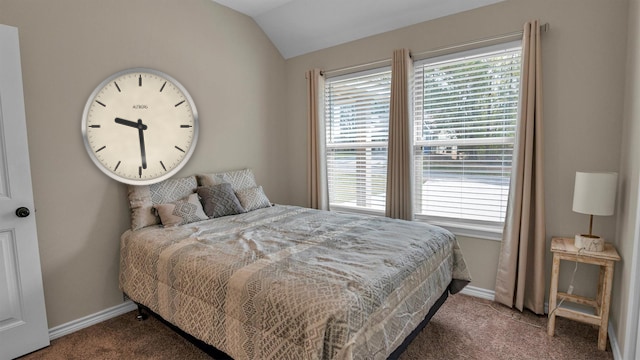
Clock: 9:29
